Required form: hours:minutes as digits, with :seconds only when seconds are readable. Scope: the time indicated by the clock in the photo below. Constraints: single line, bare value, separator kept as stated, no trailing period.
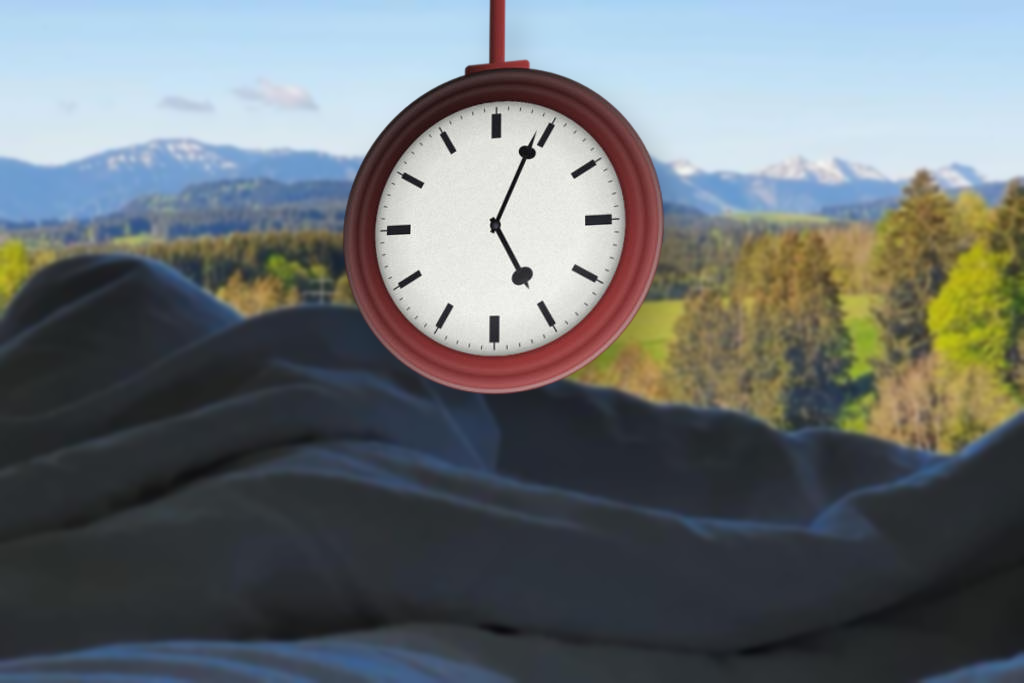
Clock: 5:04
